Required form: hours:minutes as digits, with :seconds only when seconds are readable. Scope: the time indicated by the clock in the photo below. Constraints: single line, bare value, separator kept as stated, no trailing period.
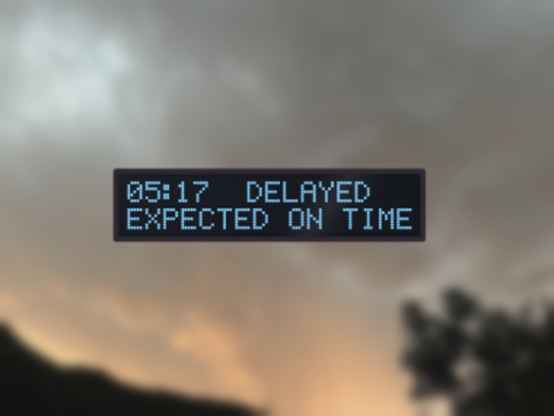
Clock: 5:17
